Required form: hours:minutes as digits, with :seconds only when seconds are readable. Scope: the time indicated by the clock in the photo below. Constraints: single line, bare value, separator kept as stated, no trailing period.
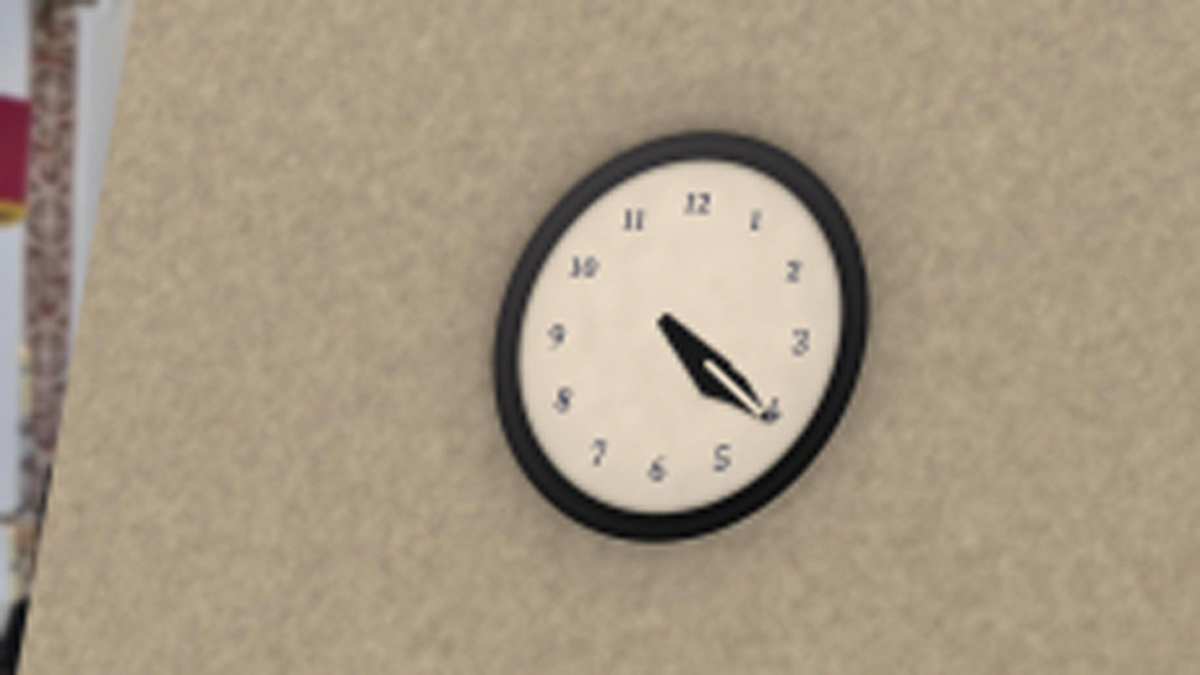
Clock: 4:21
